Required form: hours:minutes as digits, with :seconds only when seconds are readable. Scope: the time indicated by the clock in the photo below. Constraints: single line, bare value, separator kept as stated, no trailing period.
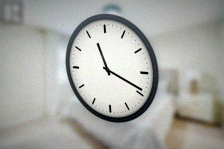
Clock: 11:19
